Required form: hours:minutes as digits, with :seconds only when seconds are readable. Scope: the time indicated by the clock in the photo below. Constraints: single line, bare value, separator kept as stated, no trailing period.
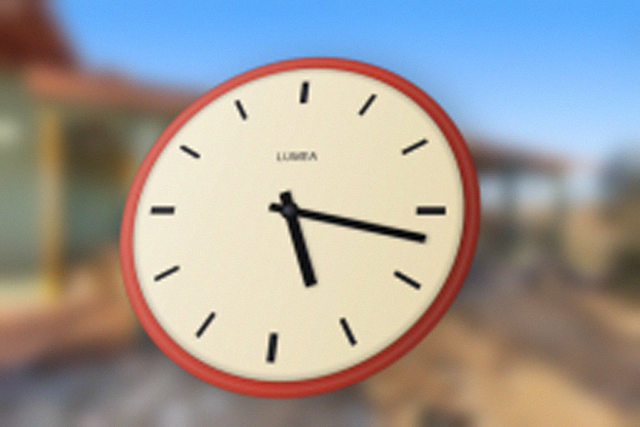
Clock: 5:17
